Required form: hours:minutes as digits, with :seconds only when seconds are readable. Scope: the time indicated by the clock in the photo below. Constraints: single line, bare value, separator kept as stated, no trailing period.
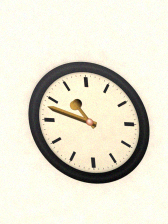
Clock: 10:48
